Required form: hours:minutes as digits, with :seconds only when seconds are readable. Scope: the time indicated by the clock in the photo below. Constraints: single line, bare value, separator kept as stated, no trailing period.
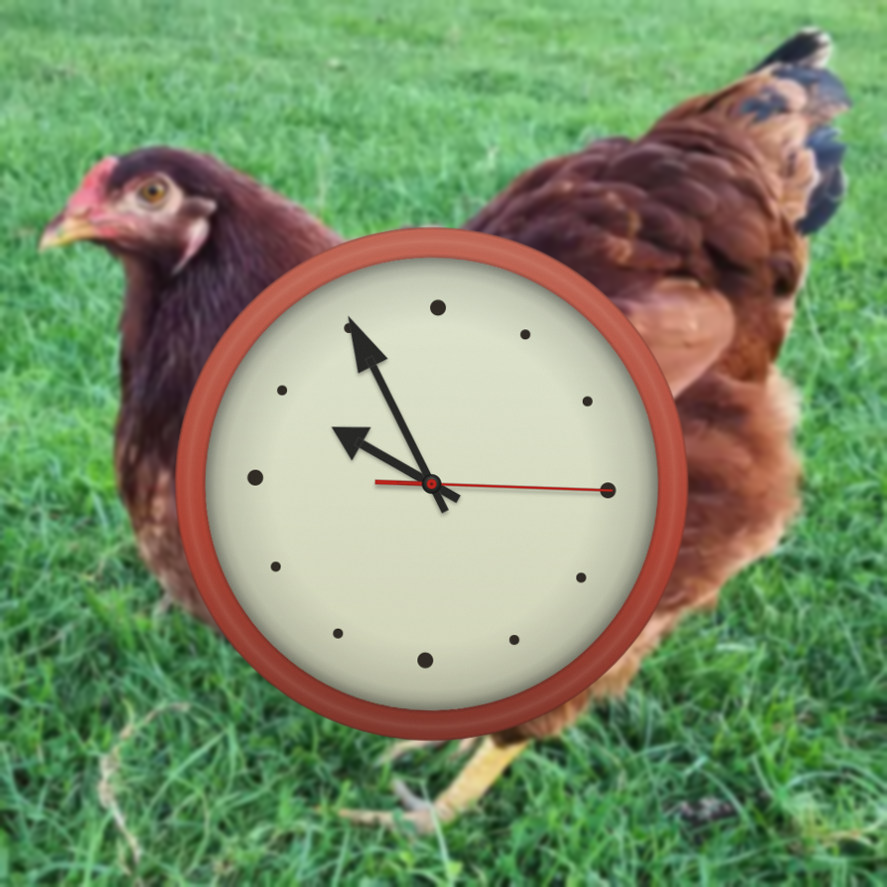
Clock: 9:55:15
